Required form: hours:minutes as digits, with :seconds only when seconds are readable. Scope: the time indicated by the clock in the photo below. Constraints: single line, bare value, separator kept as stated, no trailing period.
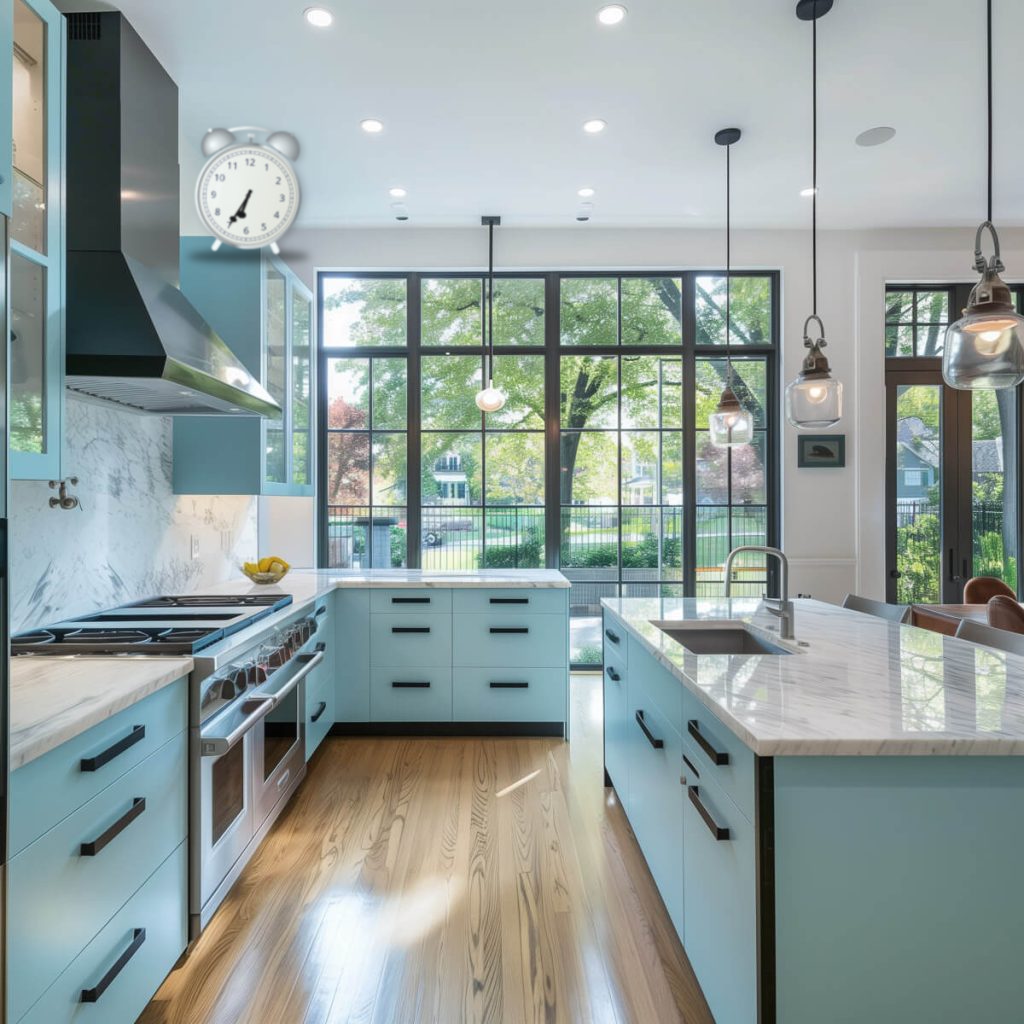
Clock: 6:35
